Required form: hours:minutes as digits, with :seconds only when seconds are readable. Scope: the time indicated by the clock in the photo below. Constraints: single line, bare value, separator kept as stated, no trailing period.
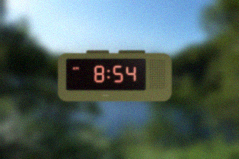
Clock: 8:54
